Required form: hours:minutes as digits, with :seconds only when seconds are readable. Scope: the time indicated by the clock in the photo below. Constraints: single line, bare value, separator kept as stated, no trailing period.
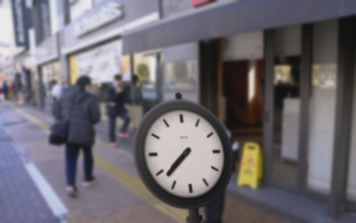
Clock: 7:38
